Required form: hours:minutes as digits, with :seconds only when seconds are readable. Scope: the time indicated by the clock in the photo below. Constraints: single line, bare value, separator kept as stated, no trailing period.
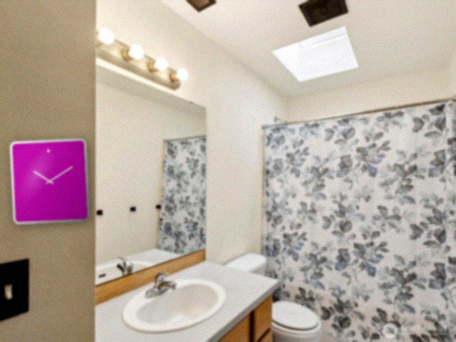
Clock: 10:10
